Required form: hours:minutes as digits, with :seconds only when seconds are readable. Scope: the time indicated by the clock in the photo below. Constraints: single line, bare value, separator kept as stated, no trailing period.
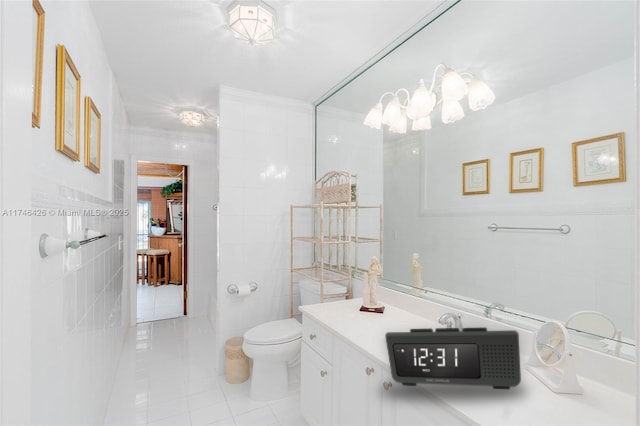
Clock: 12:31
